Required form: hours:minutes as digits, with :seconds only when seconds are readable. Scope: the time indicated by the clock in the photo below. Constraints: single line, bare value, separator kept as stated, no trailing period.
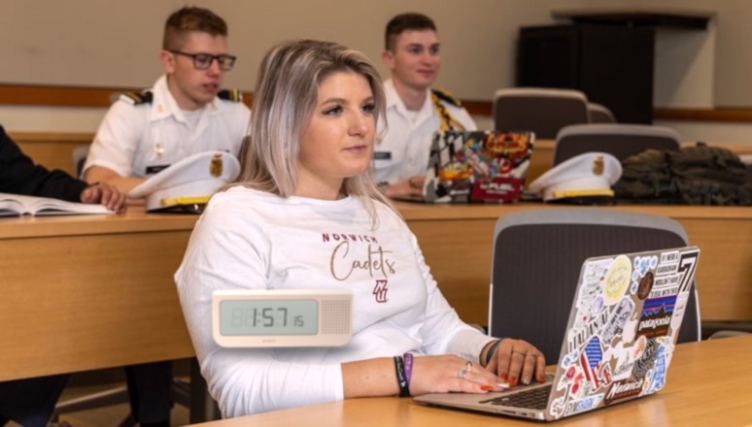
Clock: 1:57
